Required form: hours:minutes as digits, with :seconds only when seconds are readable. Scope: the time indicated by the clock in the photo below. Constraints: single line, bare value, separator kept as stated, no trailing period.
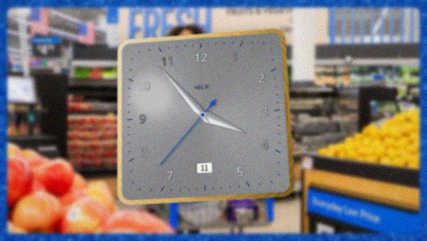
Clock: 3:53:37
